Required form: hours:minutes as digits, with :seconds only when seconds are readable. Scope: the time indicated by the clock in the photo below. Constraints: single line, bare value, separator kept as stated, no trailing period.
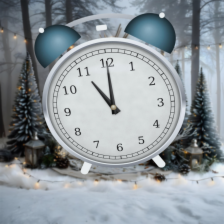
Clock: 11:00
